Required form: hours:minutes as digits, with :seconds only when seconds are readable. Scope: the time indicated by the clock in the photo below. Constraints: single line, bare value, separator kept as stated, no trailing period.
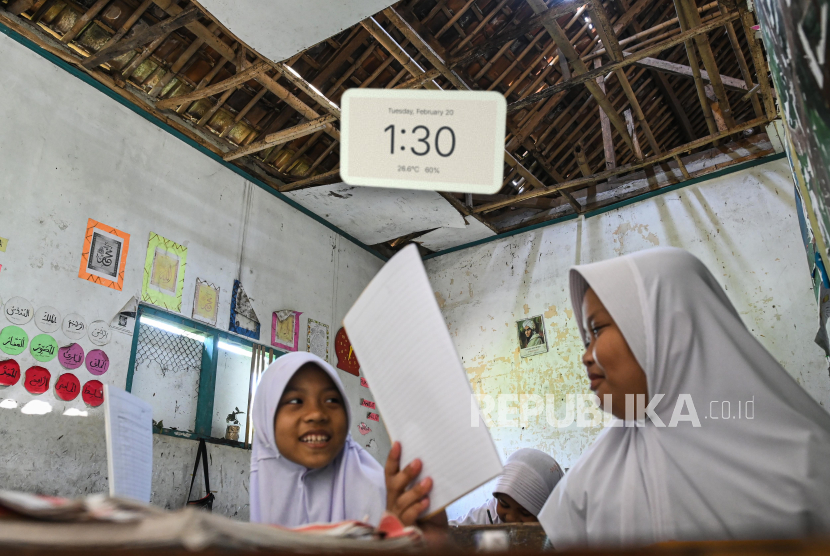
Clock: 1:30
